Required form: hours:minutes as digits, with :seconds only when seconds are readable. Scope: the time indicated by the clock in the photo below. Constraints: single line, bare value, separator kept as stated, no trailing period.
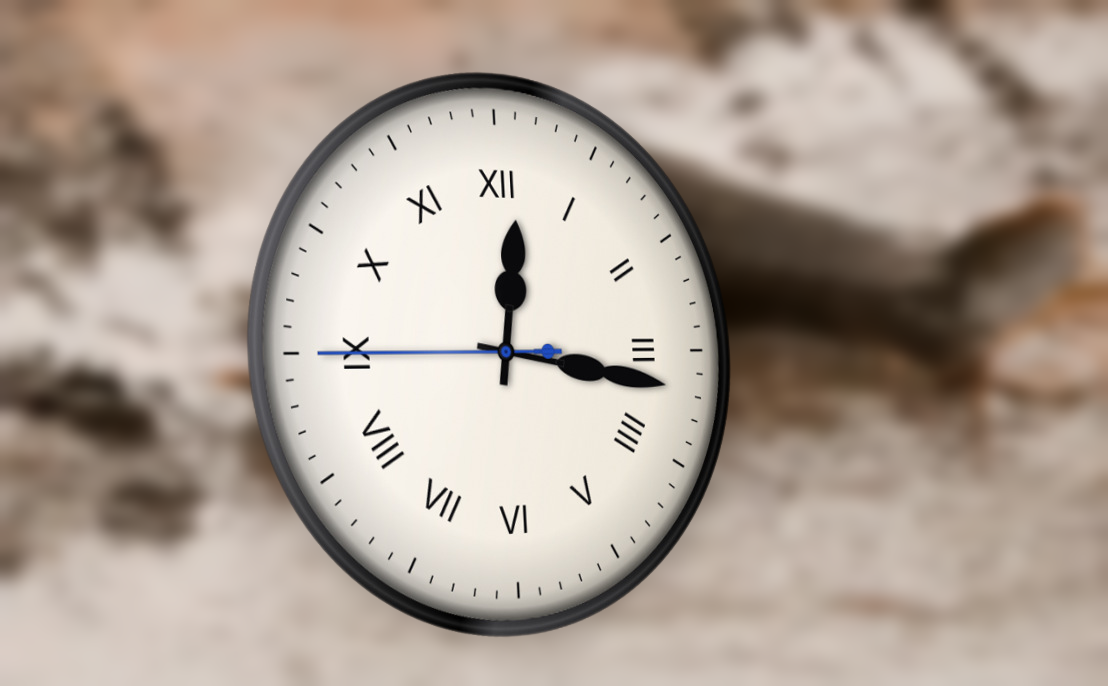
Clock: 12:16:45
